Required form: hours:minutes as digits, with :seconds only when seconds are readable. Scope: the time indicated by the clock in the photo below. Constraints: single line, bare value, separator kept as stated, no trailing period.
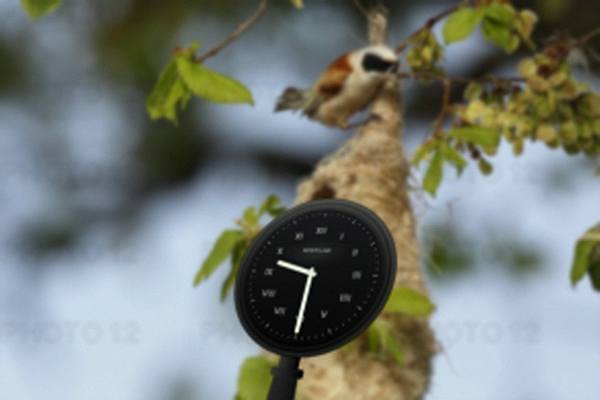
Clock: 9:30
